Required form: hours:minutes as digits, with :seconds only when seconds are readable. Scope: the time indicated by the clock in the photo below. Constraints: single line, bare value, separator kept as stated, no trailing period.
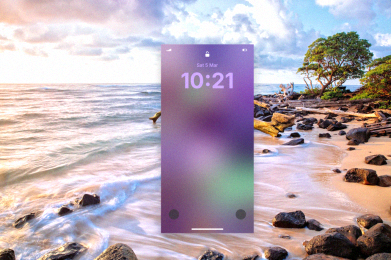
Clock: 10:21
